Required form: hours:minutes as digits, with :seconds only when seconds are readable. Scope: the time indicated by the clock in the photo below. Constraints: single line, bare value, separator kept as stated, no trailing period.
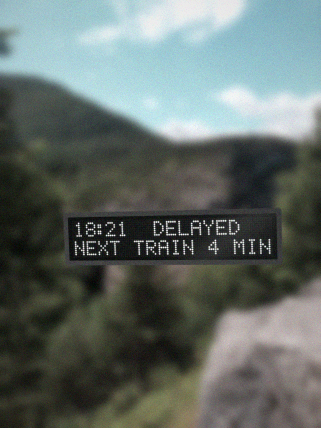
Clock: 18:21
